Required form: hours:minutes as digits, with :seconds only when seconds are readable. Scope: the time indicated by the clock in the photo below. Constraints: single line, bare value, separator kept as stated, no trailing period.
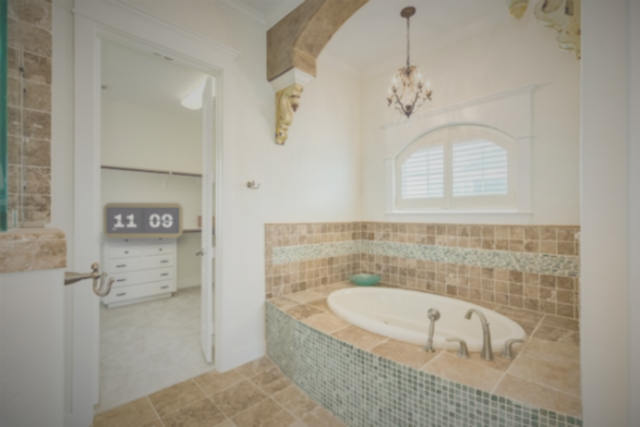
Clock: 11:09
